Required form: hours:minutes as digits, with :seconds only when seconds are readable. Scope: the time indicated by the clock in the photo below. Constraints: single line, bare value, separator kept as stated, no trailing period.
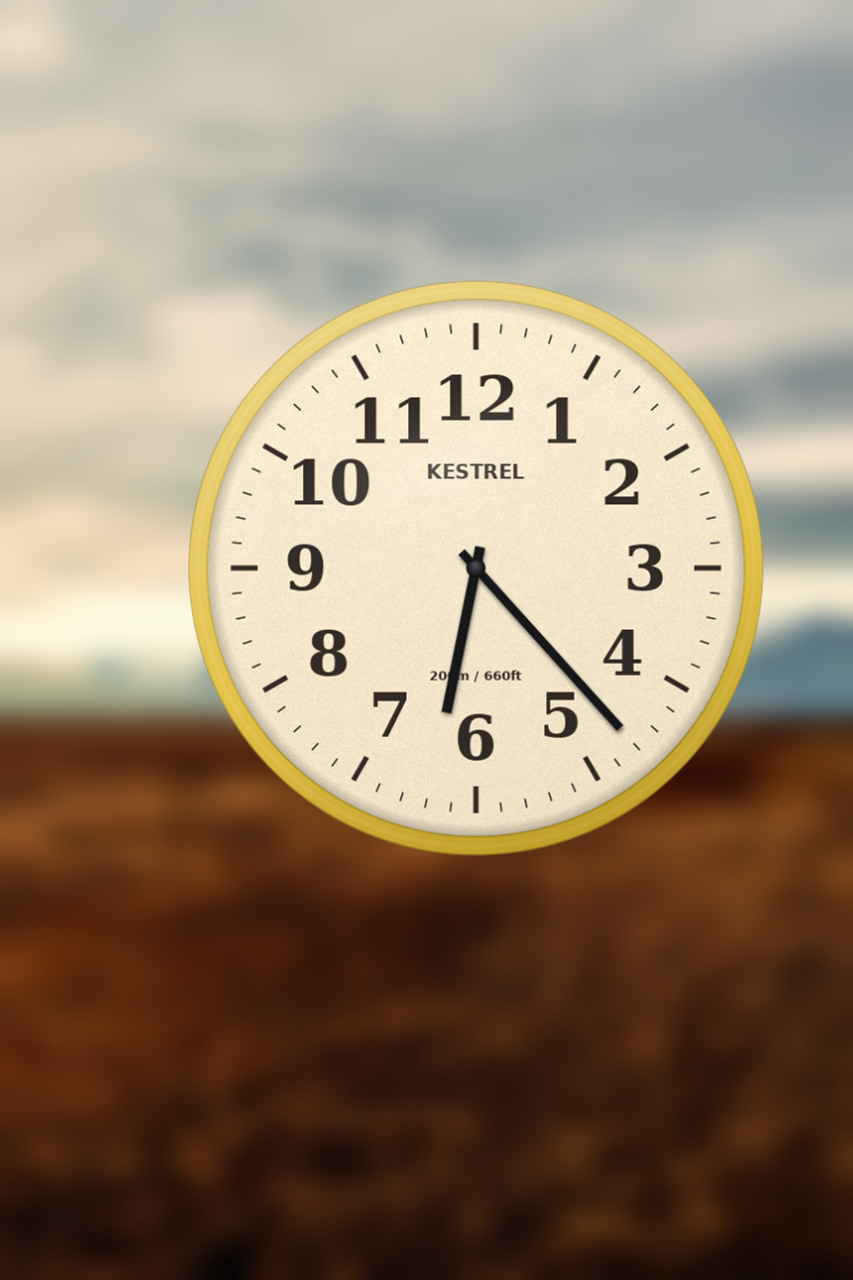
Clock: 6:23
